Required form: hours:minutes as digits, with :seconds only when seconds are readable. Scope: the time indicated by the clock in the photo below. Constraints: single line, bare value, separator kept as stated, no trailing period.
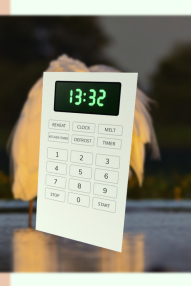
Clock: 13:32
